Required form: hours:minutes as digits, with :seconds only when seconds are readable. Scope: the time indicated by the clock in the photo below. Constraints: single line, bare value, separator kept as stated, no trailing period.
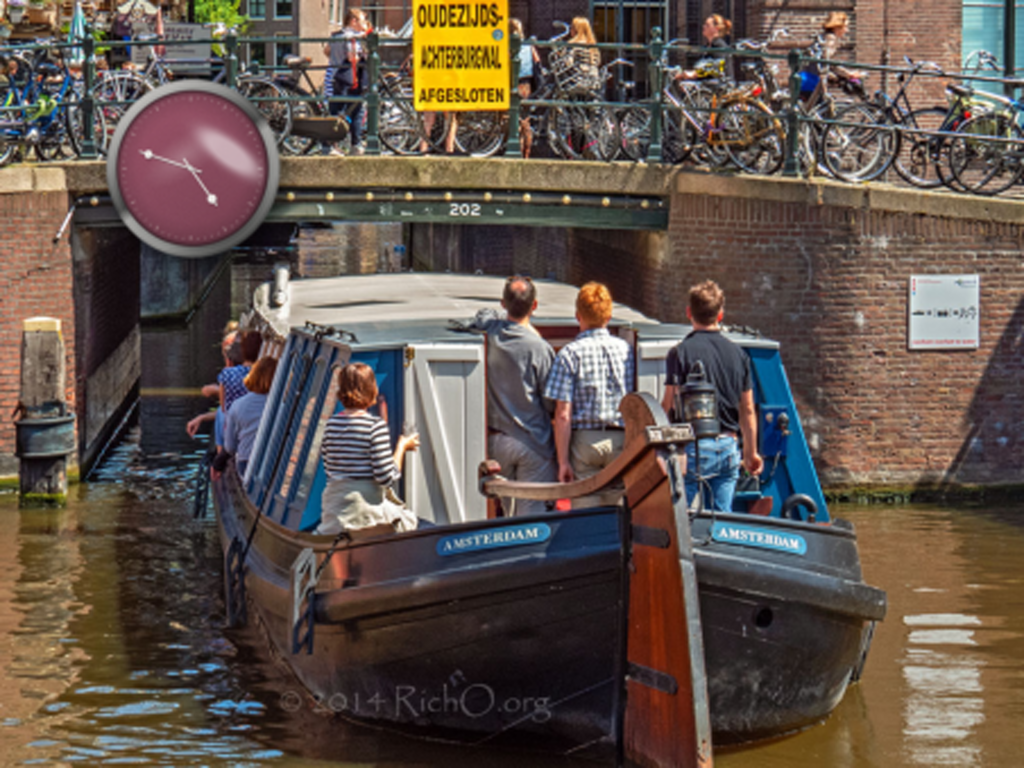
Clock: 4:48
